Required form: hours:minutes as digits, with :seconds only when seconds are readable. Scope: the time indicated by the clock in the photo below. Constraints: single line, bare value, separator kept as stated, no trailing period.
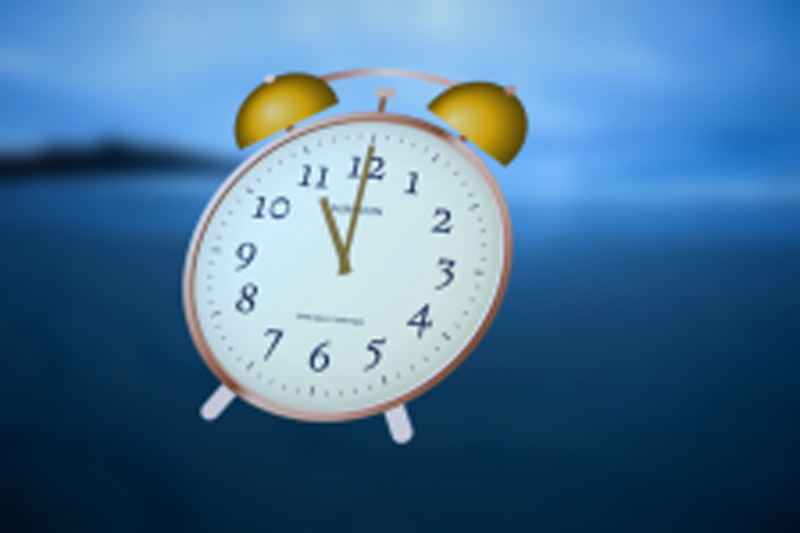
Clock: 11:00
